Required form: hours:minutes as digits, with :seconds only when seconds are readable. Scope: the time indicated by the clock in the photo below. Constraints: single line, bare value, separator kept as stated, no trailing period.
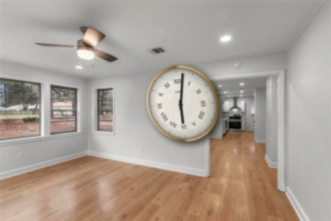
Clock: 6:02
